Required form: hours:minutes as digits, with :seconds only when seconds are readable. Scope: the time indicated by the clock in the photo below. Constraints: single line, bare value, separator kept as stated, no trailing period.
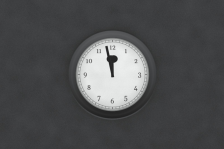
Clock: 11:58
